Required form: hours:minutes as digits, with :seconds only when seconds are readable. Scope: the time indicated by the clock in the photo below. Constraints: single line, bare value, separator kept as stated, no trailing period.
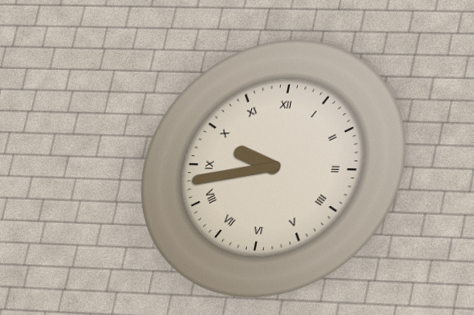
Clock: 9:43
